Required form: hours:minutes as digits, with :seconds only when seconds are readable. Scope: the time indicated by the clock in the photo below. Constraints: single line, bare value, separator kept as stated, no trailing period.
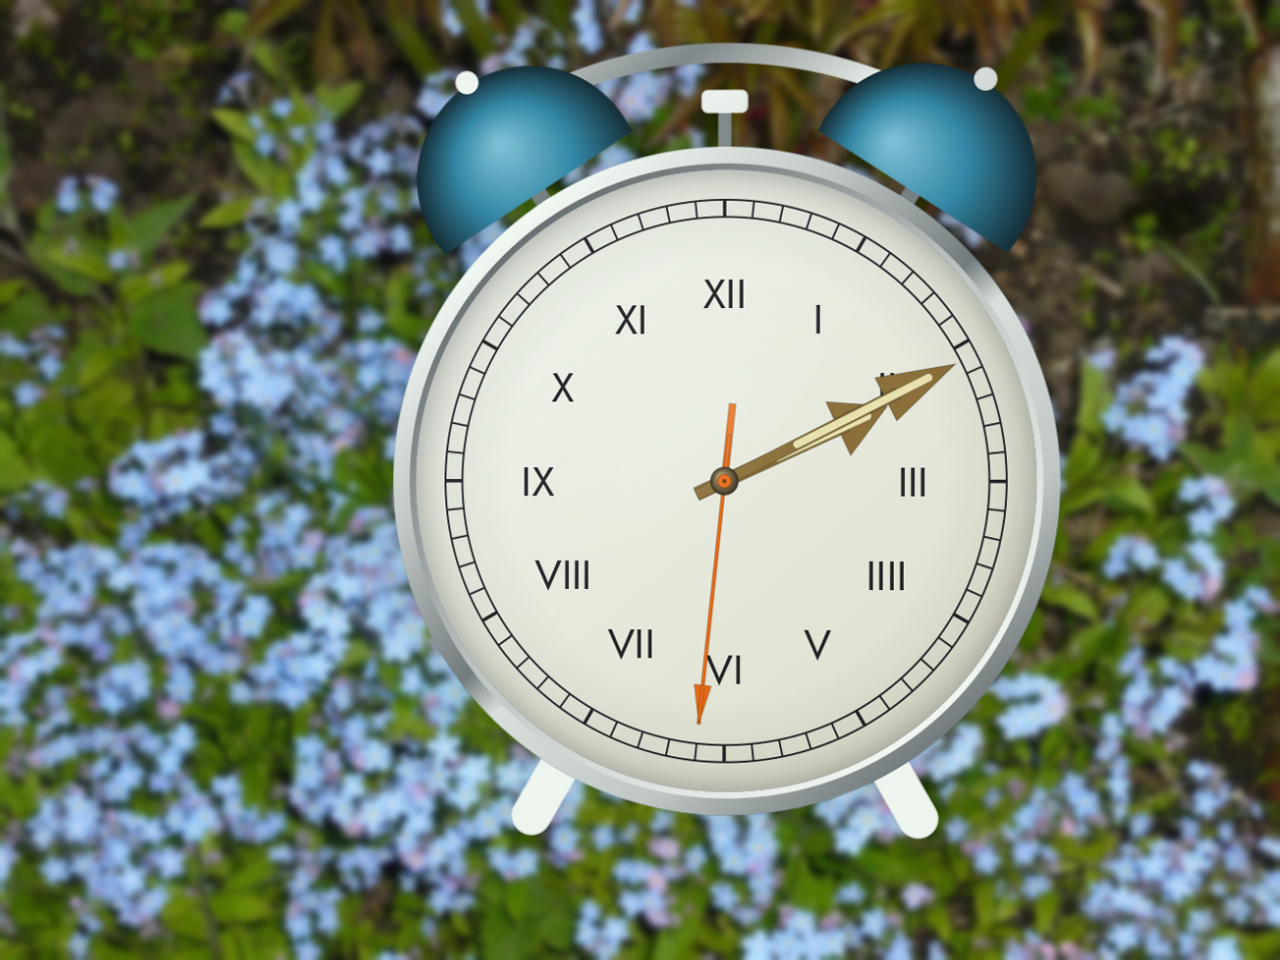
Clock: 2:10:31
